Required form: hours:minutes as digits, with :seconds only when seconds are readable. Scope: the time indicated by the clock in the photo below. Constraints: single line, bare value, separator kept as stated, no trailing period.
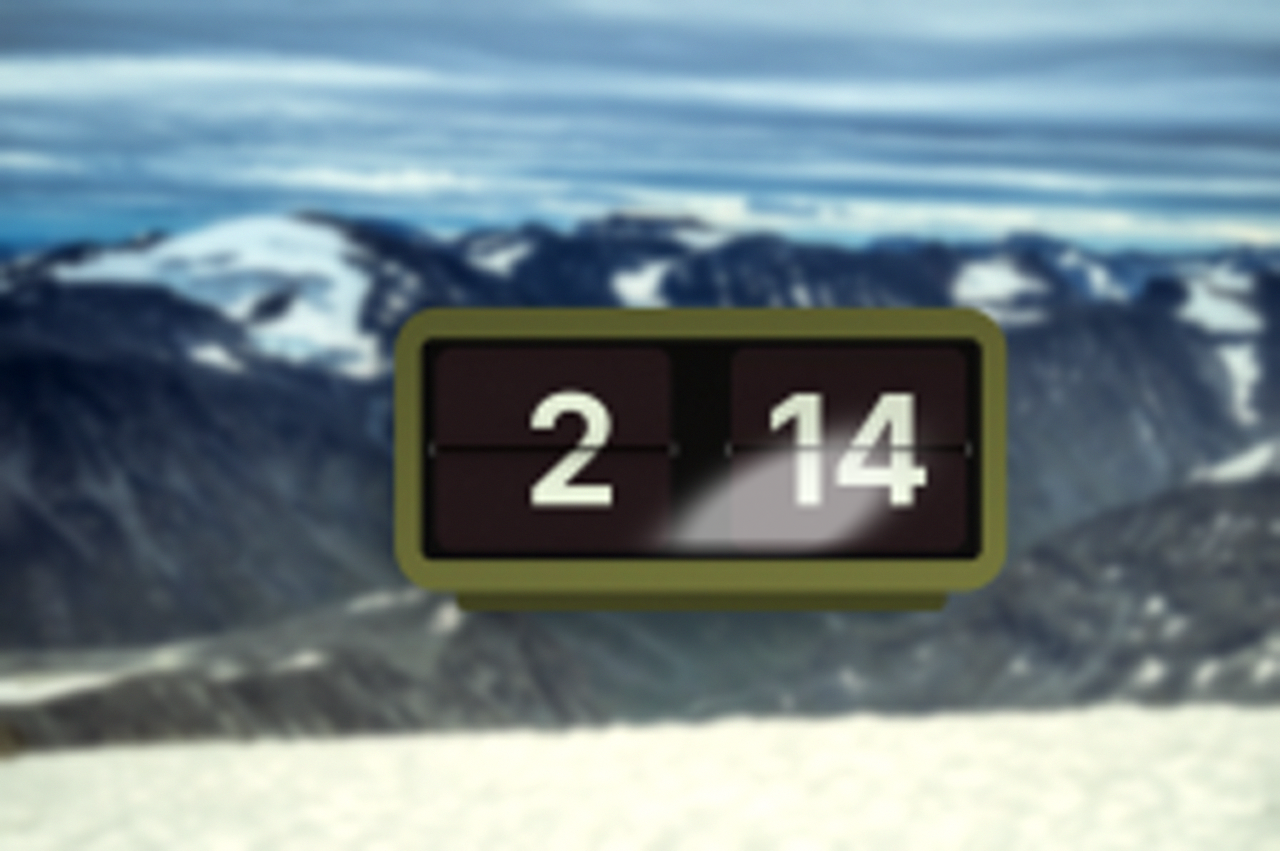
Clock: 2:14
